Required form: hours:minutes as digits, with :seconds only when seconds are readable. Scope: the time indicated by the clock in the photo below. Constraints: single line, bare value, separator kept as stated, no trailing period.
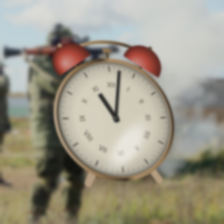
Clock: 11:02
